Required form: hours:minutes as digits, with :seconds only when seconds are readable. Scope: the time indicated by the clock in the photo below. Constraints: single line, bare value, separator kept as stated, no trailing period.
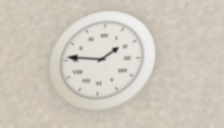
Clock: 1:46
